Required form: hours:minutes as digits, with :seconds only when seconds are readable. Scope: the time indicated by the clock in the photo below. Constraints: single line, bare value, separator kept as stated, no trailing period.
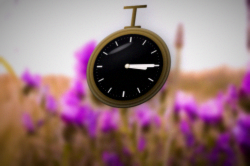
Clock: 3:15
